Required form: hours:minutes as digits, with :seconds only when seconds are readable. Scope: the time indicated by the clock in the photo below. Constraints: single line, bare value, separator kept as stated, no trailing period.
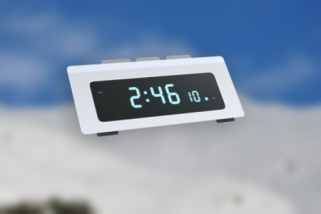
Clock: 2:46:10
